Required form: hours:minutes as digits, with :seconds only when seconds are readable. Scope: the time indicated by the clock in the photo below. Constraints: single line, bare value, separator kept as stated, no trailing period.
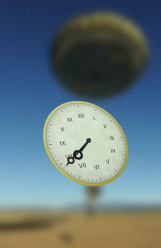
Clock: 7:39
